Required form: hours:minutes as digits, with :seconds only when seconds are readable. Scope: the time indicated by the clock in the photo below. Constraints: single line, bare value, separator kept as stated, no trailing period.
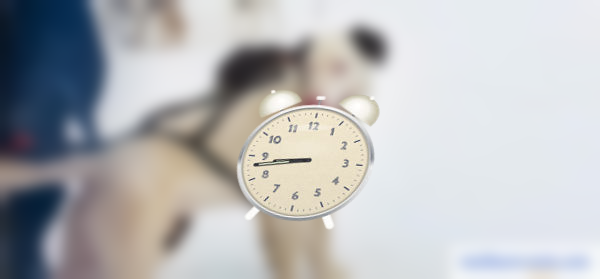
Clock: 8:43
